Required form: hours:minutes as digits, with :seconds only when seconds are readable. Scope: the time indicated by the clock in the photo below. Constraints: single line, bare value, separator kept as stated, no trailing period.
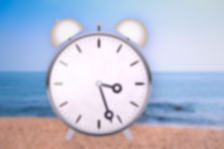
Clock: 3:27
